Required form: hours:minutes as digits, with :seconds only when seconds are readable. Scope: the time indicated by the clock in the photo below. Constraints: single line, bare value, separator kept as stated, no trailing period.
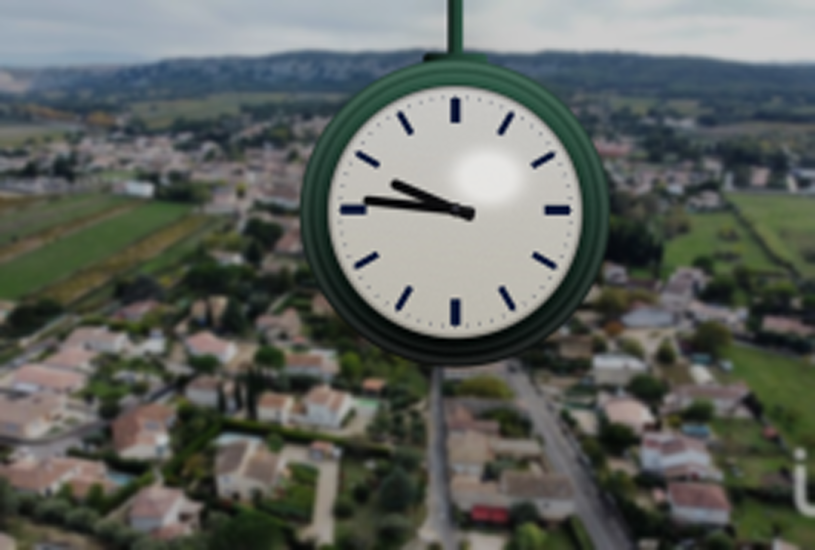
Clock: 9:46
